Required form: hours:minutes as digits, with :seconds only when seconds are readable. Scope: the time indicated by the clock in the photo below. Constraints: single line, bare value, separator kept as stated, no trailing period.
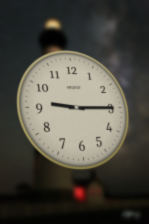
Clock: 9:15
